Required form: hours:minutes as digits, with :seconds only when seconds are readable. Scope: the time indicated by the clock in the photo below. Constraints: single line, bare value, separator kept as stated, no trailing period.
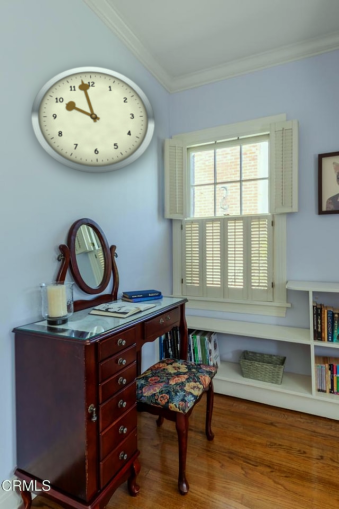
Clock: 9:58
